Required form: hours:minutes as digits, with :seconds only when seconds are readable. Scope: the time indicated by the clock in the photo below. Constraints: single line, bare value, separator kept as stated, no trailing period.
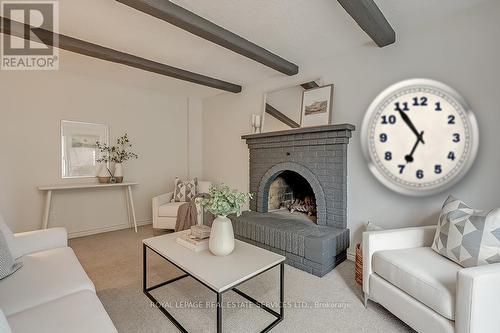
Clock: 6:54
